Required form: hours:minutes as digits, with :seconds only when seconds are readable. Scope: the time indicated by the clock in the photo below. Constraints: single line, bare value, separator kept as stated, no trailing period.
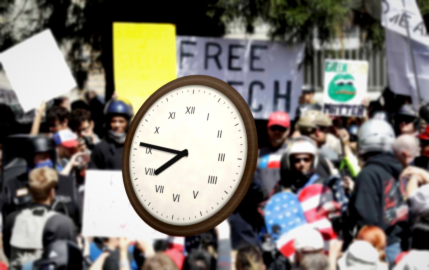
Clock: 7:46
